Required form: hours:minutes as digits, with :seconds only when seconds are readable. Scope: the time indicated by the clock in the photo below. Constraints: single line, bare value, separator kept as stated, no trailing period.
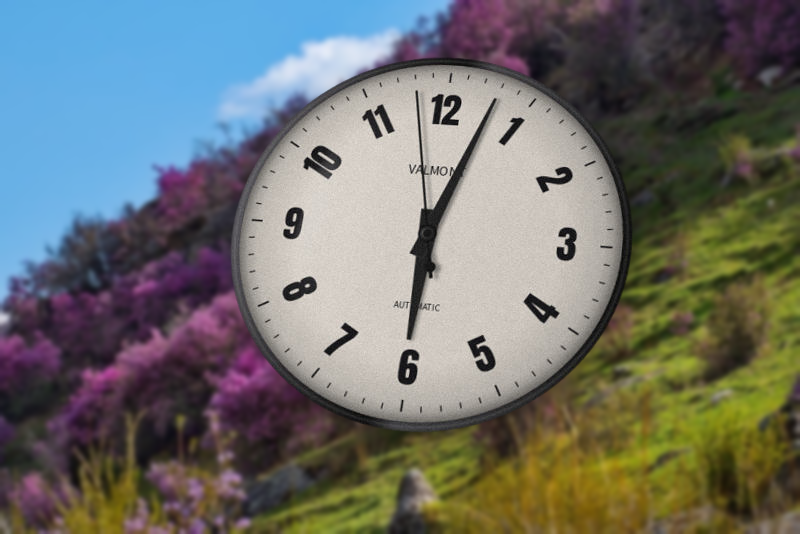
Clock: 6:02:58
